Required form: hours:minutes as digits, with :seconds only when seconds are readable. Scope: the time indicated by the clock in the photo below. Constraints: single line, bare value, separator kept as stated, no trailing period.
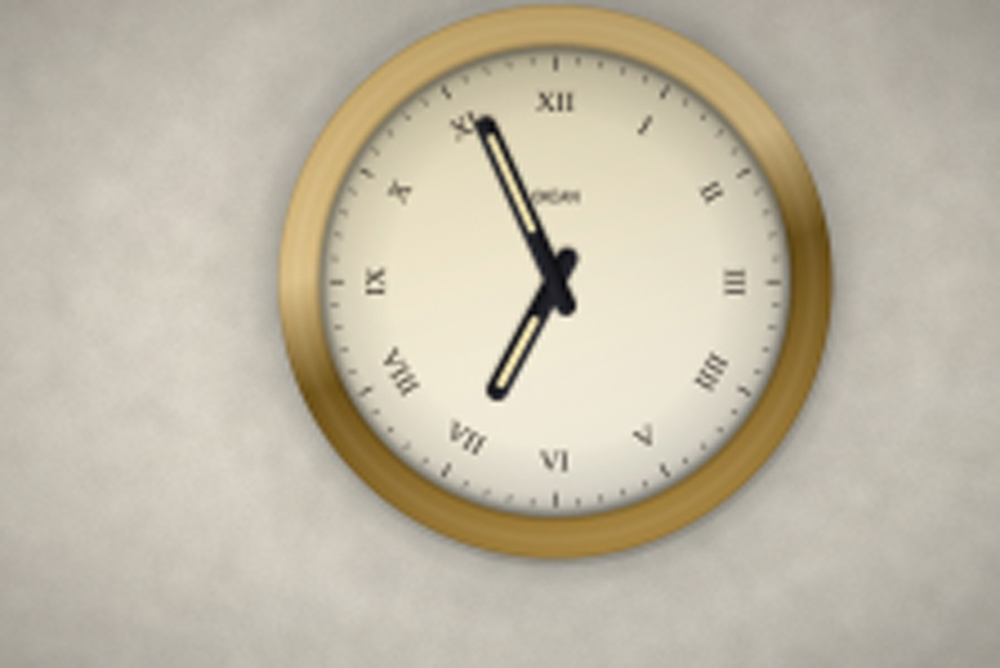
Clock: 6:56
